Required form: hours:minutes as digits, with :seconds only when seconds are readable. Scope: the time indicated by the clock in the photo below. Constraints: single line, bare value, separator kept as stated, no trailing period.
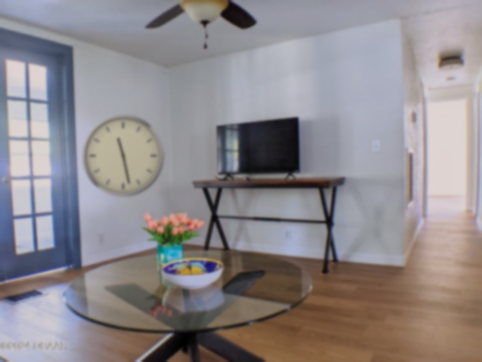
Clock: 11:28
